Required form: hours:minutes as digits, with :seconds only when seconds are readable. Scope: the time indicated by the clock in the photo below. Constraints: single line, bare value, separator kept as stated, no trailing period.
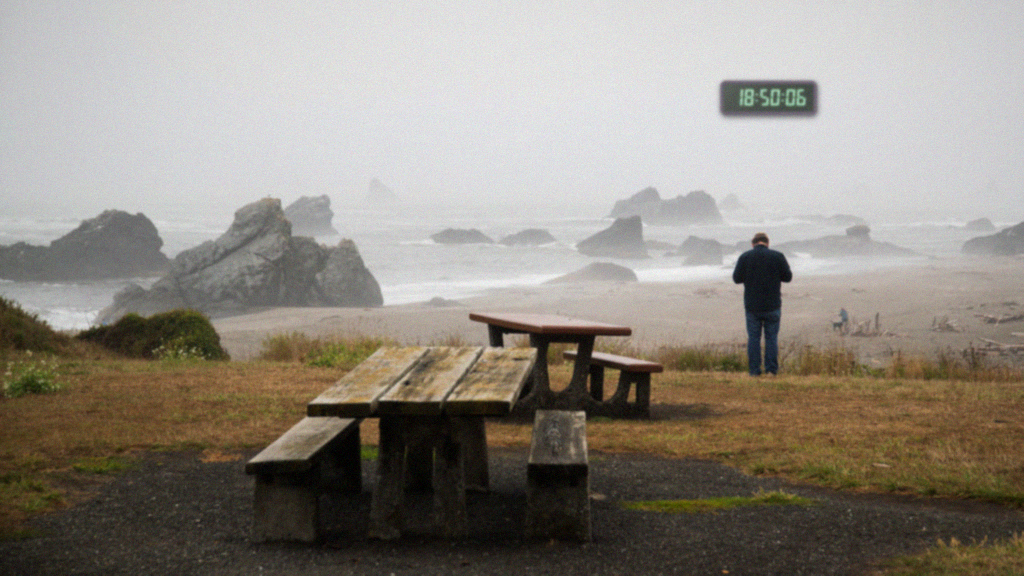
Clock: 18:50:06
